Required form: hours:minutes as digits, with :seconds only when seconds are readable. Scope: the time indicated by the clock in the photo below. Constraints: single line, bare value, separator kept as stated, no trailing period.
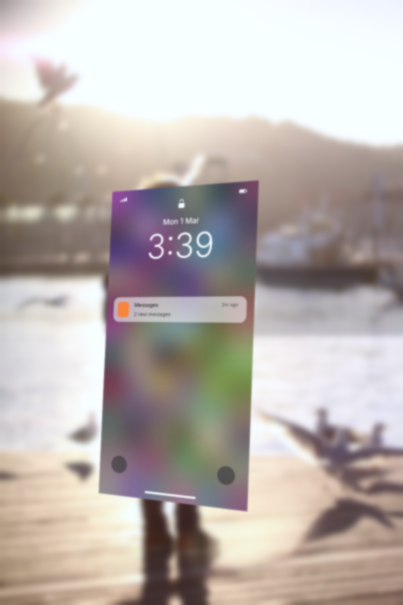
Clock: 3:39
